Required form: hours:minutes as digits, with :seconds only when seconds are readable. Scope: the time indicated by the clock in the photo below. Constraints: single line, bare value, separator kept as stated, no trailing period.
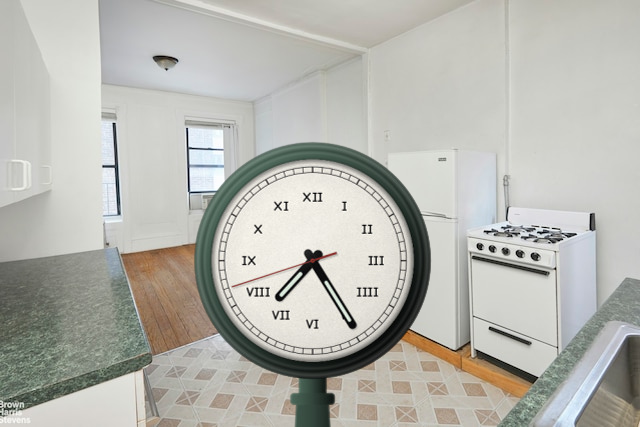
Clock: 7:24:42
